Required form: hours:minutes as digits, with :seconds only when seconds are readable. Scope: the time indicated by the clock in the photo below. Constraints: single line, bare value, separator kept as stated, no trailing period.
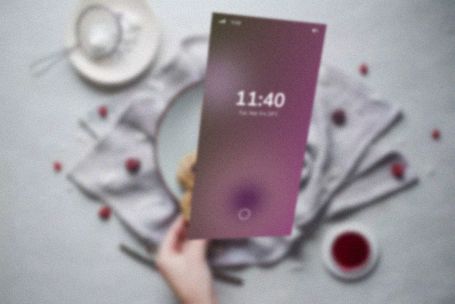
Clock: 11:40
